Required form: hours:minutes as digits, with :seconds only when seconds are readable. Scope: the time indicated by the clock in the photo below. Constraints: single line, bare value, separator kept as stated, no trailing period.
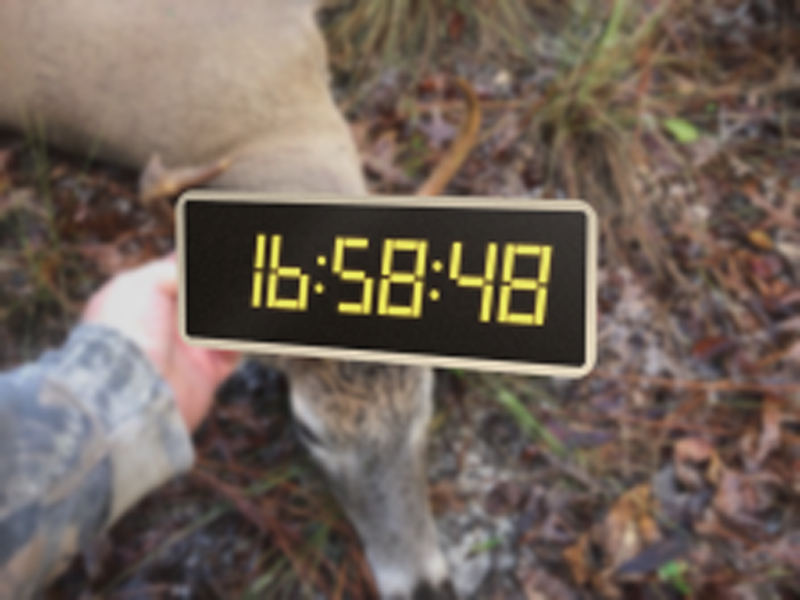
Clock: 16:58:48
